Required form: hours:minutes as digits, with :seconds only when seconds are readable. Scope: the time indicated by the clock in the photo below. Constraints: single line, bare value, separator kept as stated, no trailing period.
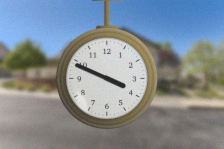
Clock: 3:49
